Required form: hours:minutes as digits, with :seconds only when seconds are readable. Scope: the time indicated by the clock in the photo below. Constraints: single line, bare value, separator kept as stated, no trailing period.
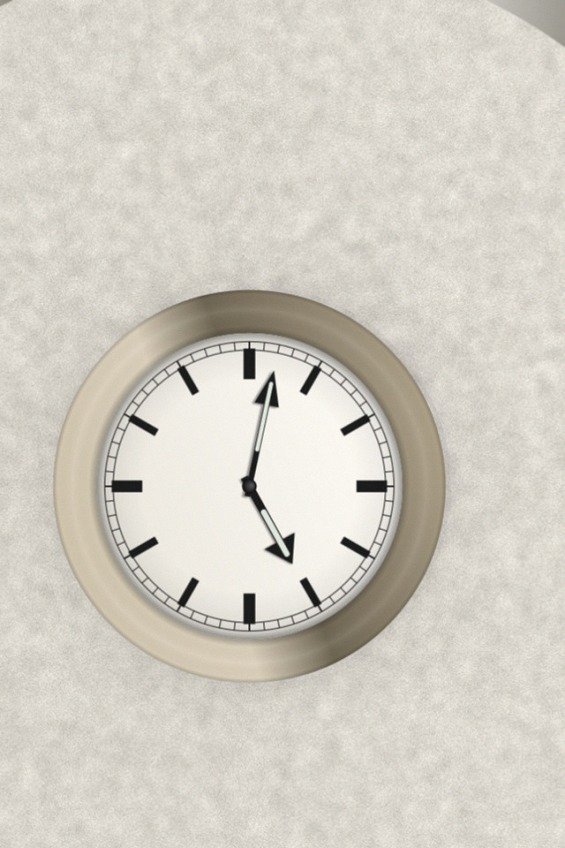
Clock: 5:02
